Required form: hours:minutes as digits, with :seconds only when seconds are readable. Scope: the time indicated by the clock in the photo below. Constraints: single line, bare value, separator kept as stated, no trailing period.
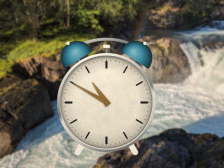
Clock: 10:50
